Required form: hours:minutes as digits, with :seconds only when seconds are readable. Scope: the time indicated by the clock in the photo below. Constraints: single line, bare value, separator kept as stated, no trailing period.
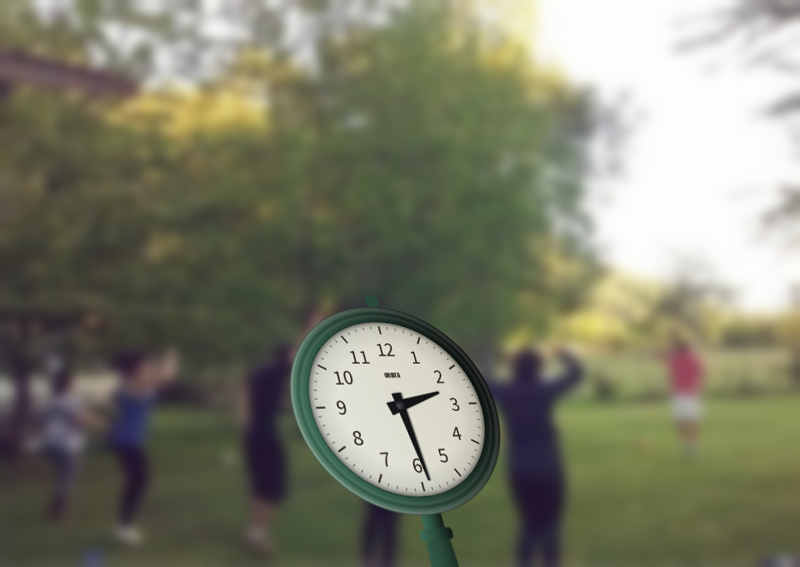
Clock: 2:29
